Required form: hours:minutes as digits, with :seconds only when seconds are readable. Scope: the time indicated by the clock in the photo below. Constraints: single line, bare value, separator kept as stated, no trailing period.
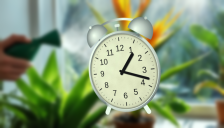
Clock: 1:18
